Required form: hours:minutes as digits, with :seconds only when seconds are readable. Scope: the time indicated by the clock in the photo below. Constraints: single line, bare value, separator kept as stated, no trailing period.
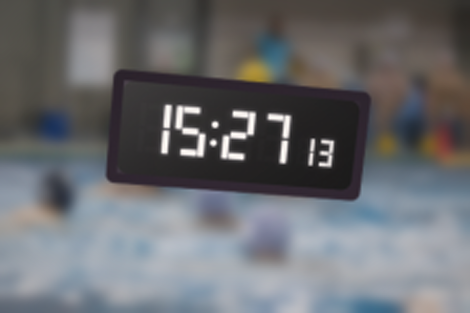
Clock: 15:27:13
